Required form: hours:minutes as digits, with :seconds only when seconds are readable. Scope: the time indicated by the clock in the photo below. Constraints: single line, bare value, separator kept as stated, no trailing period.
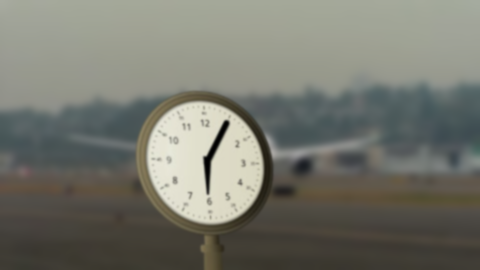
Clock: 6:05
